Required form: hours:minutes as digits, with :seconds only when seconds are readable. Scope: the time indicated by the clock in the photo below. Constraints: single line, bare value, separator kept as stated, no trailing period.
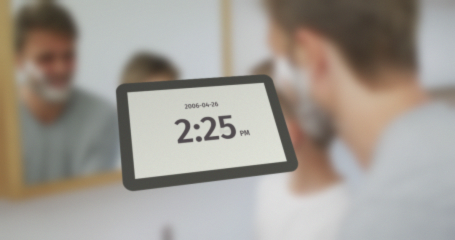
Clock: 2:25
